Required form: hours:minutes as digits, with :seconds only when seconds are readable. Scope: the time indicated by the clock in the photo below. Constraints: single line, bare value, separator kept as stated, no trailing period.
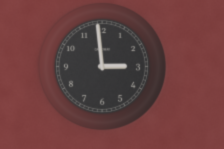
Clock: 2:59
